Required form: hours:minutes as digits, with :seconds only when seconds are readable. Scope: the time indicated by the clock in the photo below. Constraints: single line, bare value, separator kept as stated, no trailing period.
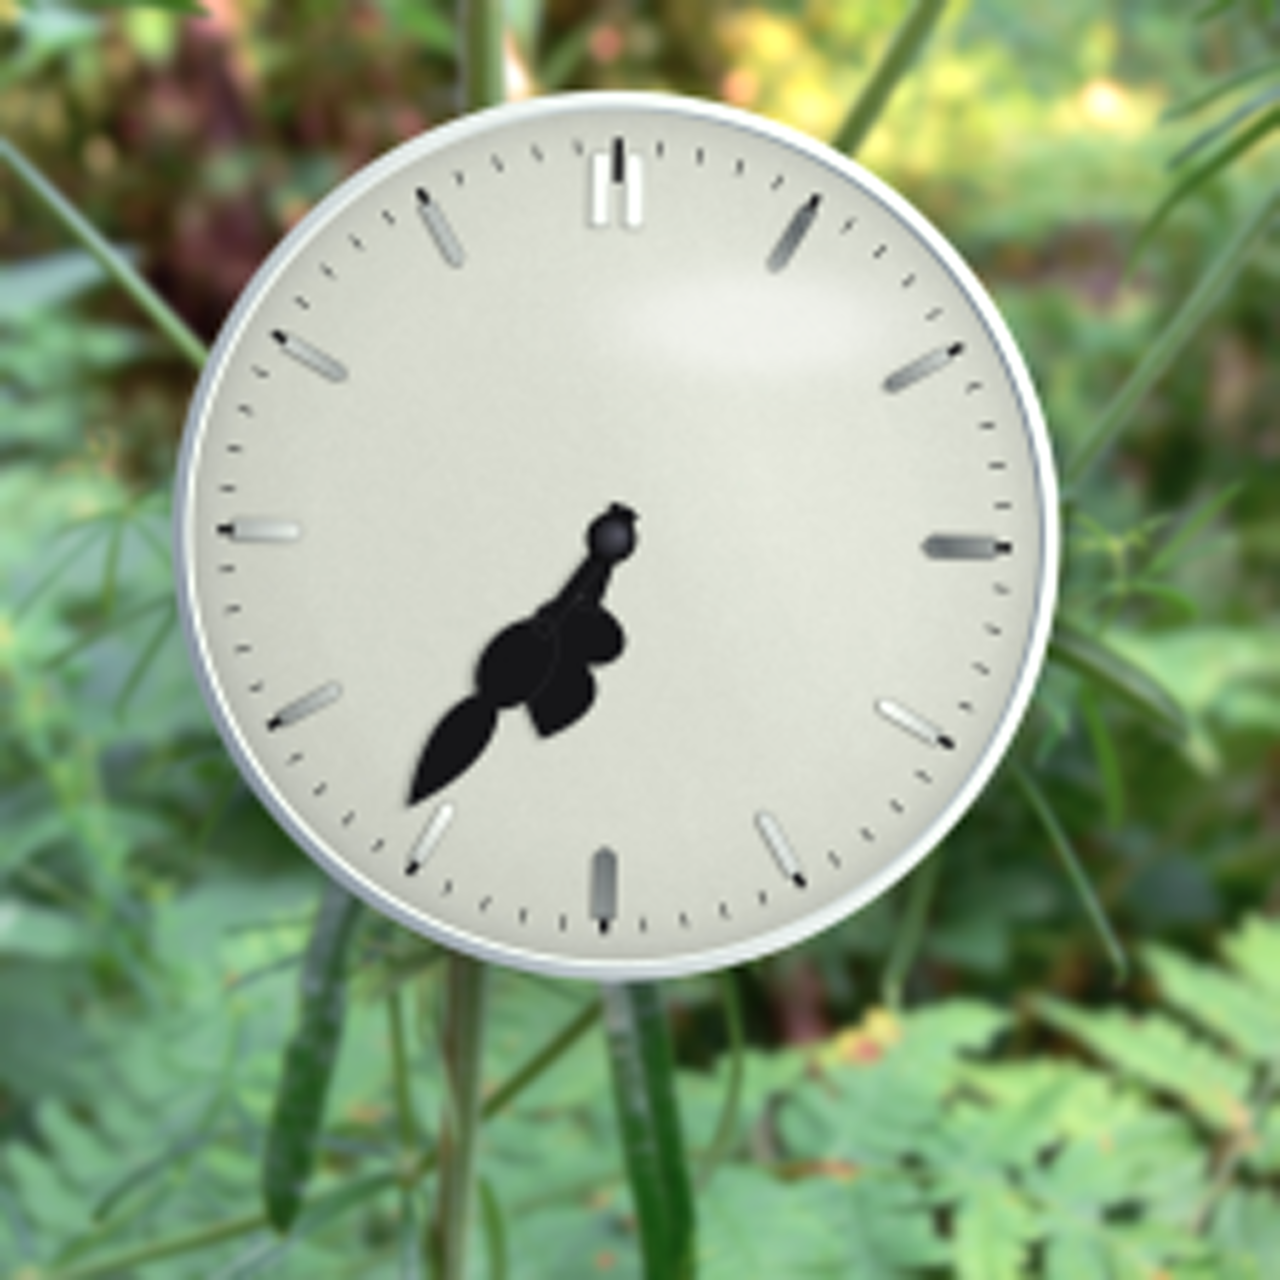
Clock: 6:36
